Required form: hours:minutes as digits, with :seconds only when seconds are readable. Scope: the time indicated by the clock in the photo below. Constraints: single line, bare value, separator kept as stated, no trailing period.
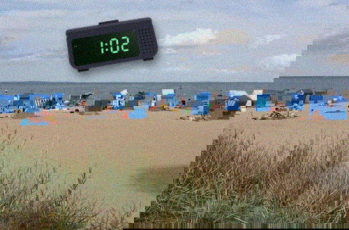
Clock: 1:02
